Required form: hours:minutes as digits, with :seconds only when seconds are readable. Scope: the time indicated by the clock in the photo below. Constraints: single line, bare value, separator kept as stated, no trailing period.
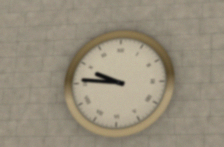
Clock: 9:46
